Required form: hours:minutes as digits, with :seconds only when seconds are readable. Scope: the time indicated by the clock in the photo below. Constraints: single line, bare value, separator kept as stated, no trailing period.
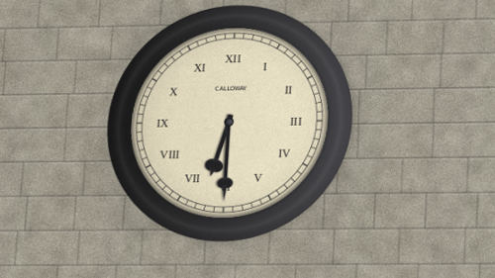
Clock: 6:30
